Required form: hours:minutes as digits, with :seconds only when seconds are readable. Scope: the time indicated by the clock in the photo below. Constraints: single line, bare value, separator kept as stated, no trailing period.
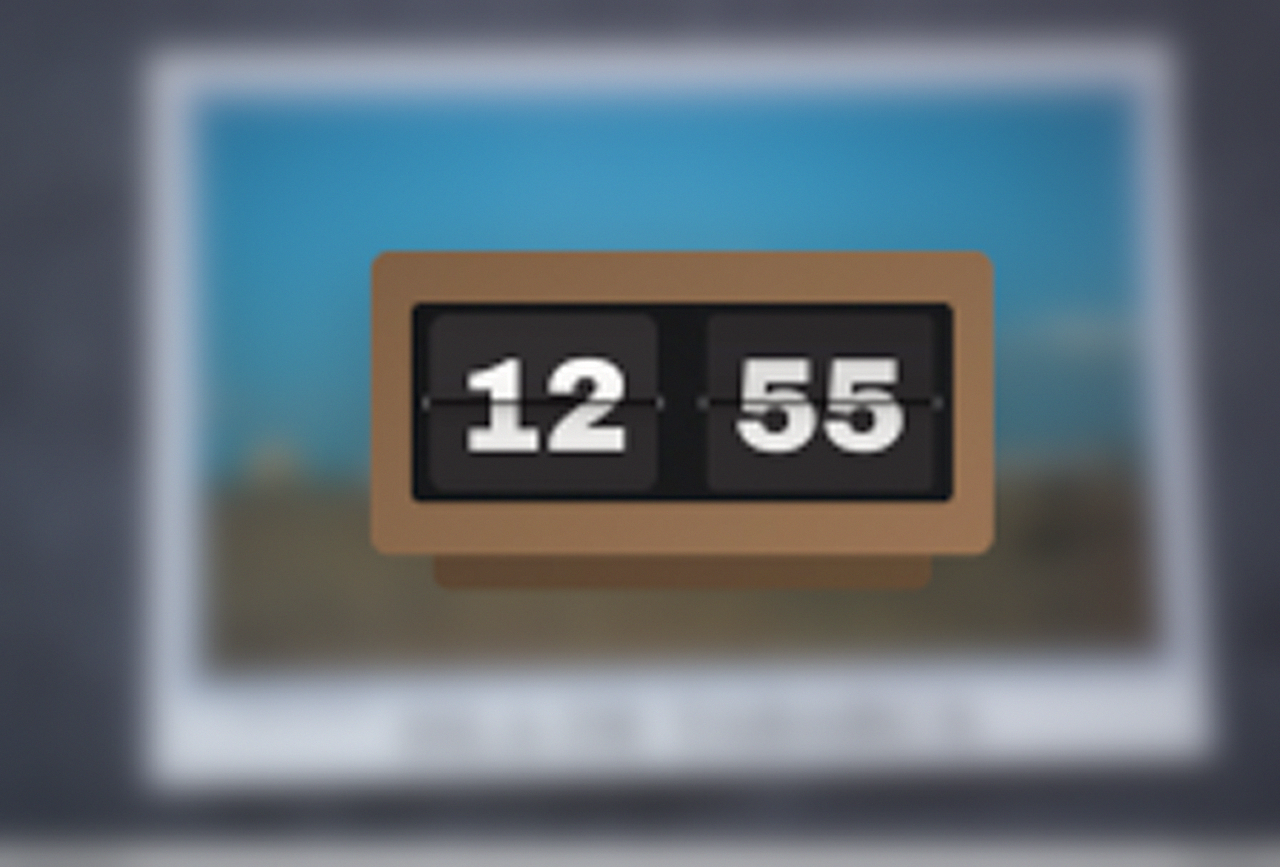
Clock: 12:55
